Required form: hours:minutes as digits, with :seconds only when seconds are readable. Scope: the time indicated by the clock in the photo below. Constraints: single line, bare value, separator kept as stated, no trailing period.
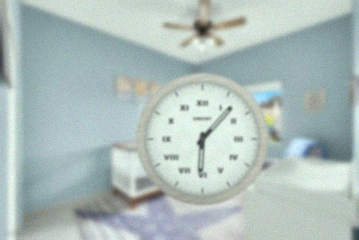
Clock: 6:07
